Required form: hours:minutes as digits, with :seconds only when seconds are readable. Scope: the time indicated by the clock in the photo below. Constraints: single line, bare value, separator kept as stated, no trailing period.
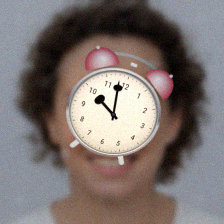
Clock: 9:58
